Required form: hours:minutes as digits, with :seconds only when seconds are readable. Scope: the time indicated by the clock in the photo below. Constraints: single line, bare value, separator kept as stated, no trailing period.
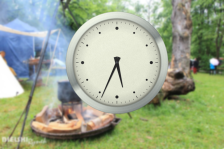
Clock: 5:34
